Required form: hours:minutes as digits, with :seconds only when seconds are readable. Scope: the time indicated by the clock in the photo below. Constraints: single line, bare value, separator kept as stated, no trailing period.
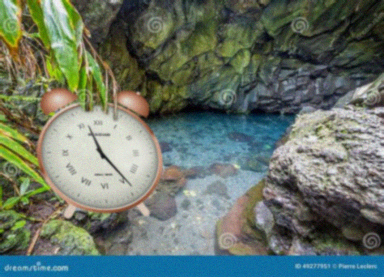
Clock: 11:24
